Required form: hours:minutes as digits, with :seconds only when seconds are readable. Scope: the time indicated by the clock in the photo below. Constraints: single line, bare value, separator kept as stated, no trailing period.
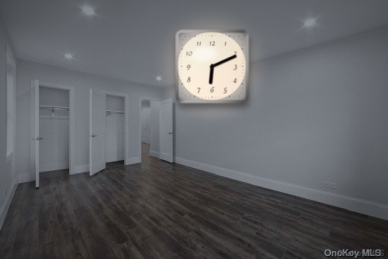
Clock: 6:11
